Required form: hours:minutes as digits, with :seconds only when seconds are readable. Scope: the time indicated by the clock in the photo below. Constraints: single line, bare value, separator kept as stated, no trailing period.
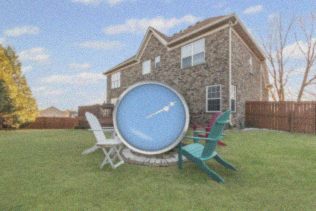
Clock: 2:10
